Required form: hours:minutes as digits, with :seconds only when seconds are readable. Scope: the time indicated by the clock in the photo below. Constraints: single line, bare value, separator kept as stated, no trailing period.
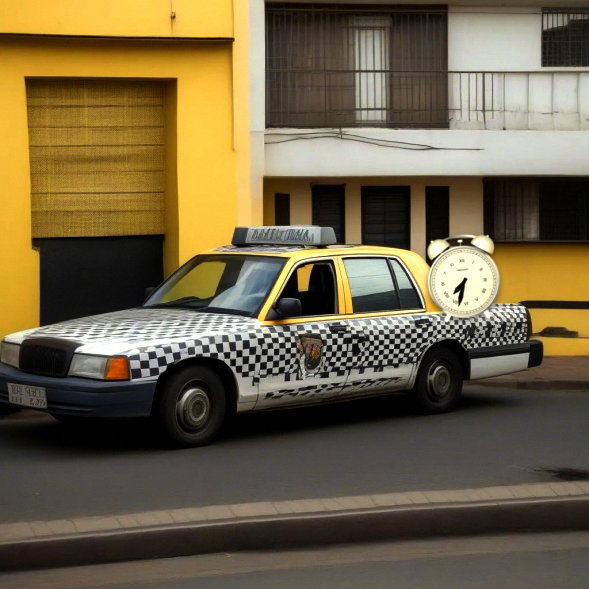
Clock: 7:33
